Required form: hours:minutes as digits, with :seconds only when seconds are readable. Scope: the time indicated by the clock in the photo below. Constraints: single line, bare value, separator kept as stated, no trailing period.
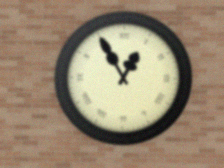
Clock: 12:55
